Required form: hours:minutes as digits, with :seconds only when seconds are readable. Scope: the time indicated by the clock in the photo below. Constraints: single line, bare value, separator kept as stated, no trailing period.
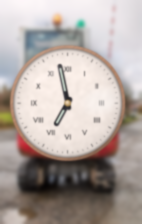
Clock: 6:58
